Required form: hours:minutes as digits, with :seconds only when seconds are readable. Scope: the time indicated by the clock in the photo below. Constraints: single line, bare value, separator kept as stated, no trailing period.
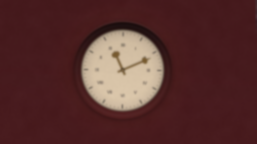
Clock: 11:11
